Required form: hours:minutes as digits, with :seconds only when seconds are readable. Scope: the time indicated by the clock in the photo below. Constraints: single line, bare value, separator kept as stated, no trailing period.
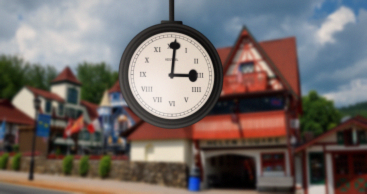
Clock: 3:01
